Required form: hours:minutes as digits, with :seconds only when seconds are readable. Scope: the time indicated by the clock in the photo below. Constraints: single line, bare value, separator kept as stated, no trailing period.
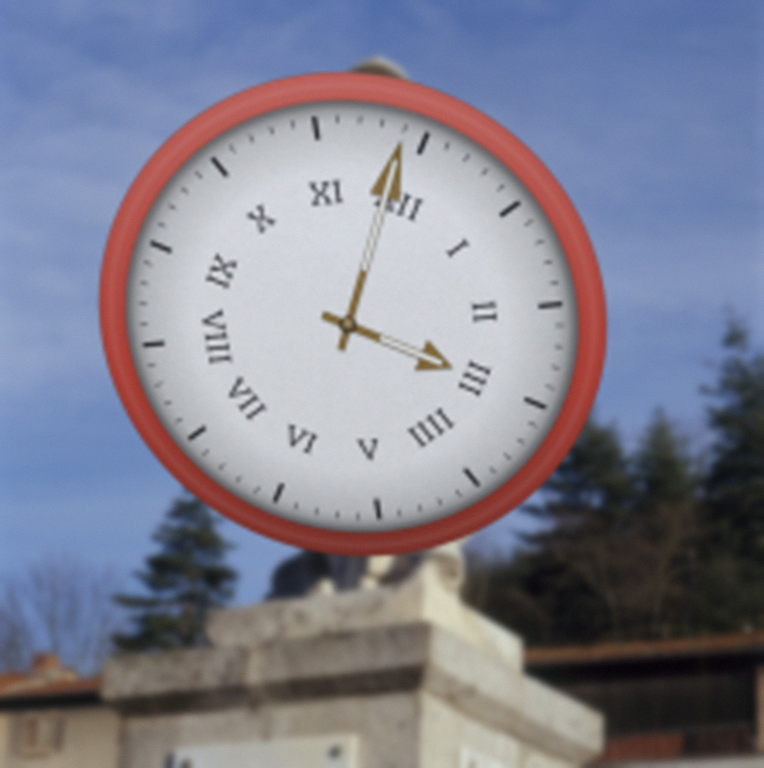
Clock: 2:59
